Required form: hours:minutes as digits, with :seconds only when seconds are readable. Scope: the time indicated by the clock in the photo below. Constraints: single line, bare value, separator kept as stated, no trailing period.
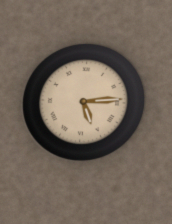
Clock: 5:14
